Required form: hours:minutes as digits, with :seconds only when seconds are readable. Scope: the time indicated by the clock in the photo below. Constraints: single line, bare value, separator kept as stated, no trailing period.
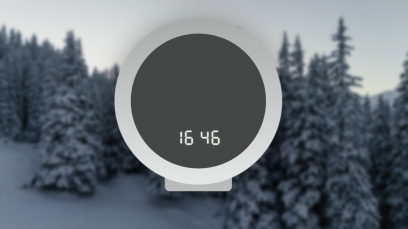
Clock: 16:46
